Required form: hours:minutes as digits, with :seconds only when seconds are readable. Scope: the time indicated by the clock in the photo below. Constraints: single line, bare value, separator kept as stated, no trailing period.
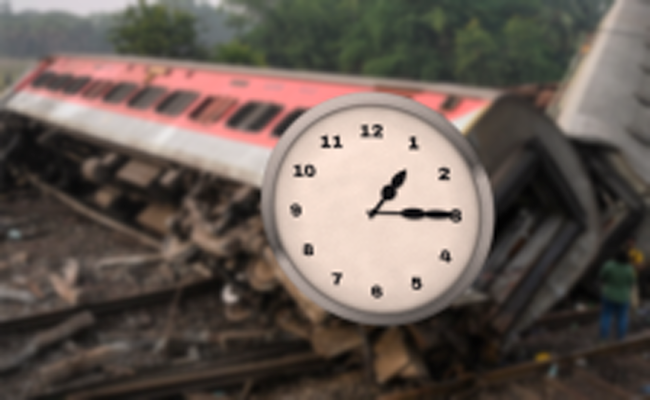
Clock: 1:15
